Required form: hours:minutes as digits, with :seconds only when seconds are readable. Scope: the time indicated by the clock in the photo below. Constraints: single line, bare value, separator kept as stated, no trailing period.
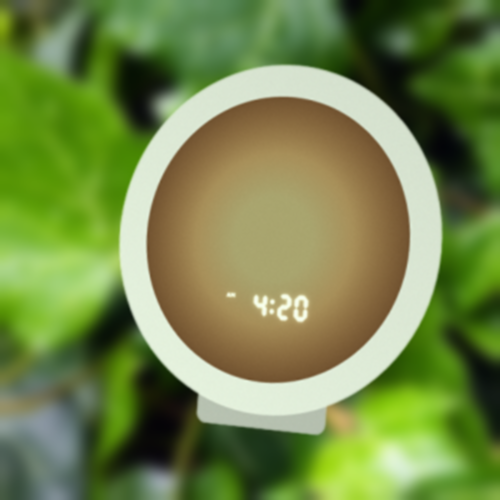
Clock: 4:20
